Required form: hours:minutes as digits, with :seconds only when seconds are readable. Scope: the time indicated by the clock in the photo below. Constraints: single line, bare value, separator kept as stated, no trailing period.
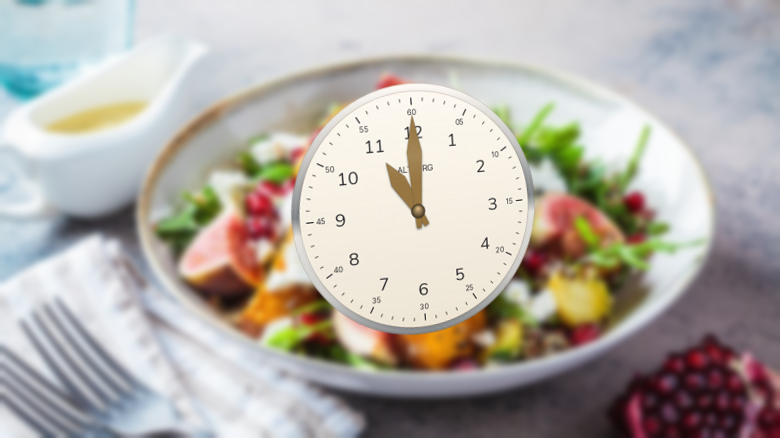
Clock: 11:00
